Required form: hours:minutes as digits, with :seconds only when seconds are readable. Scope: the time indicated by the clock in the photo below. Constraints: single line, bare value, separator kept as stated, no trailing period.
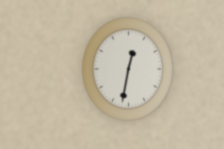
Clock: 12:32
